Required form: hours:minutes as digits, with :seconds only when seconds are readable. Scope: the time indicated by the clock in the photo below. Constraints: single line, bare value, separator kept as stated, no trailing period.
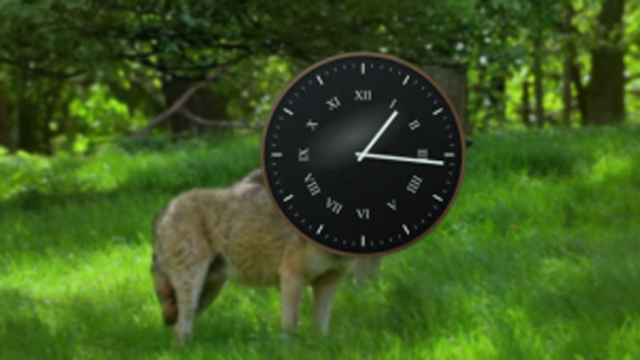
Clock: 1:16
